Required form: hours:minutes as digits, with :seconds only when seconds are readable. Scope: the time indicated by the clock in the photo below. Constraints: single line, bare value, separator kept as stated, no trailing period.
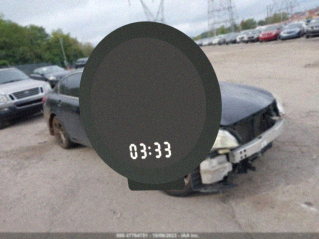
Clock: 3:33
